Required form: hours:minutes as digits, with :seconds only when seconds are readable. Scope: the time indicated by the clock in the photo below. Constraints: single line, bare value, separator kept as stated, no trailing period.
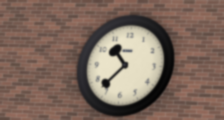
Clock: 10:37
